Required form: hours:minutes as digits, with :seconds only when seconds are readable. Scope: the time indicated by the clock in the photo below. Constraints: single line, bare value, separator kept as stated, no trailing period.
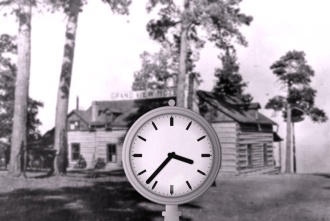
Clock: 3:37
